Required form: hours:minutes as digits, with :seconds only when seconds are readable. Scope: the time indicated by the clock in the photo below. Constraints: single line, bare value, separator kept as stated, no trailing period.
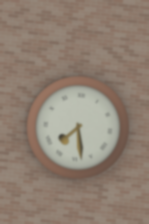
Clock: 7:28
